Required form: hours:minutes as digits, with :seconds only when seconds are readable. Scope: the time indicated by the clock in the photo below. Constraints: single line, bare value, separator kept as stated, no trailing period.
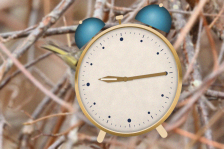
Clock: 9:15
